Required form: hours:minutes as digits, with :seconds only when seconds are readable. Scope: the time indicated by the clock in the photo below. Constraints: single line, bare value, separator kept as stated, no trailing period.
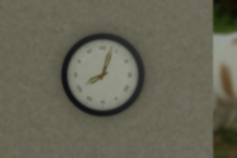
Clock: 8:03
